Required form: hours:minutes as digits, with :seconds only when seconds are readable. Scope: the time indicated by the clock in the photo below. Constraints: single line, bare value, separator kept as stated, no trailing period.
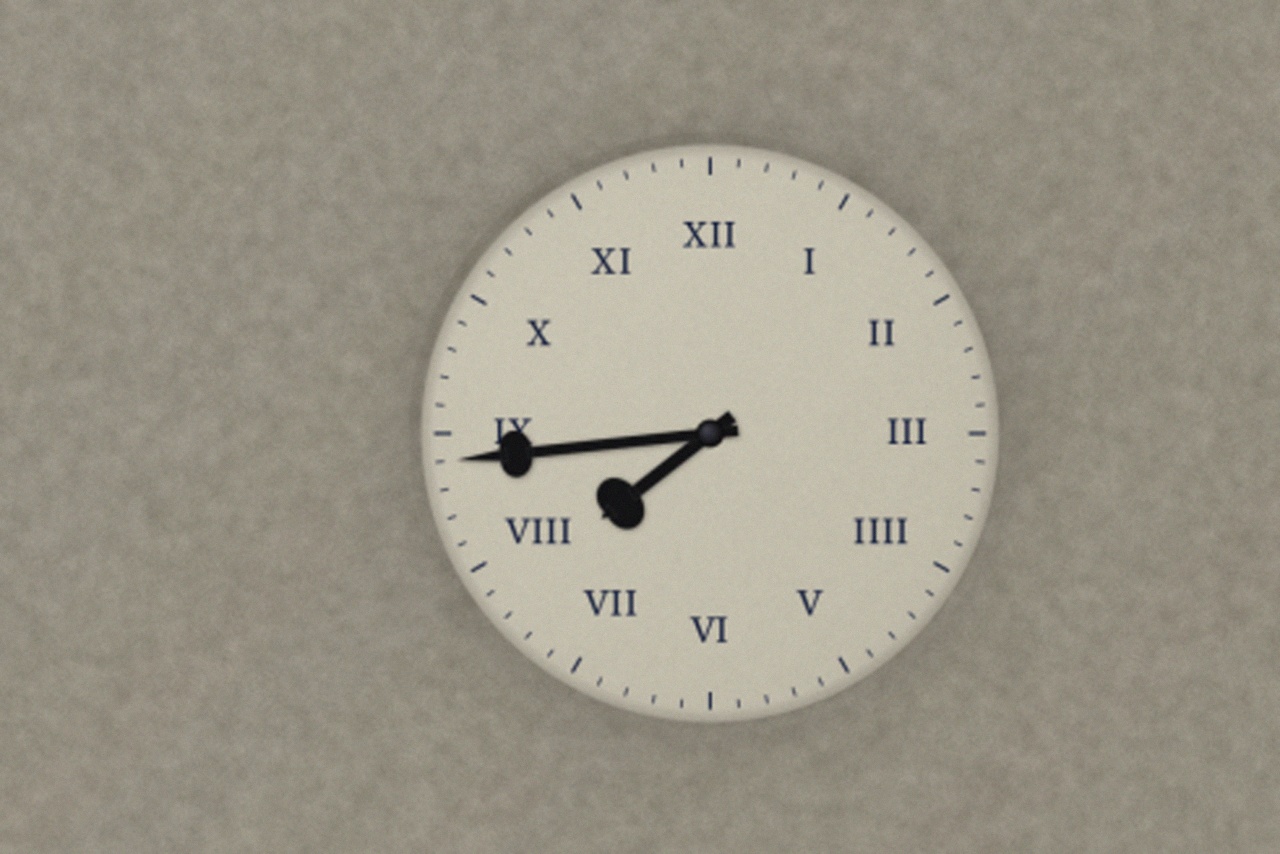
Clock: 7:44
